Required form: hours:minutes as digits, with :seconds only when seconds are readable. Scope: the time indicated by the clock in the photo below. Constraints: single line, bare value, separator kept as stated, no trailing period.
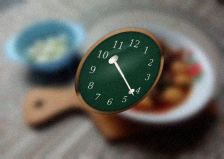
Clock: 10:22
